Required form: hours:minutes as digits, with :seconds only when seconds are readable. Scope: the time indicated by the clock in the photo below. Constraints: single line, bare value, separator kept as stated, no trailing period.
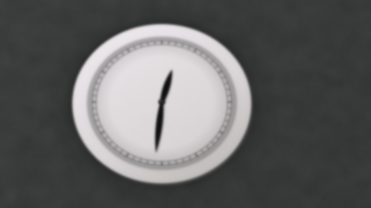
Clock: 12:31
